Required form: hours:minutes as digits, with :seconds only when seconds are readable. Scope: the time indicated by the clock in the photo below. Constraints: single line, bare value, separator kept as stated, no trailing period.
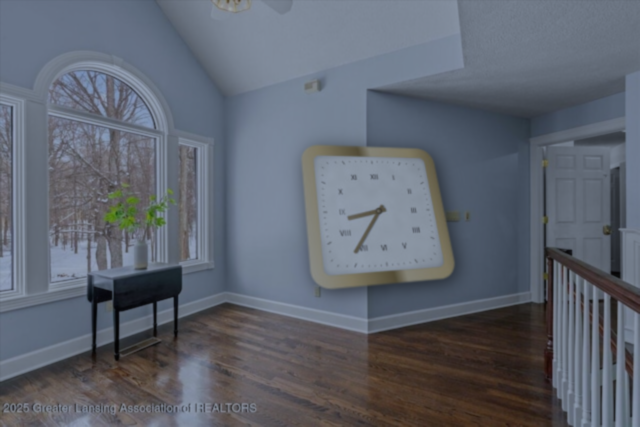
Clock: 8:36
